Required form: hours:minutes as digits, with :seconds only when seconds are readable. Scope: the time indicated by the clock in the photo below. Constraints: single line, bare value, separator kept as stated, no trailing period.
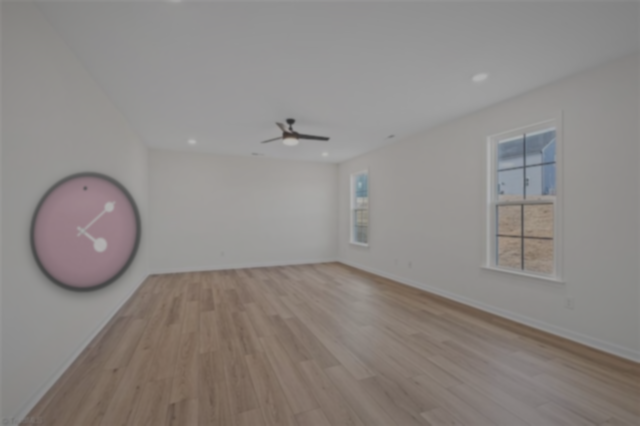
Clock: 4:08
